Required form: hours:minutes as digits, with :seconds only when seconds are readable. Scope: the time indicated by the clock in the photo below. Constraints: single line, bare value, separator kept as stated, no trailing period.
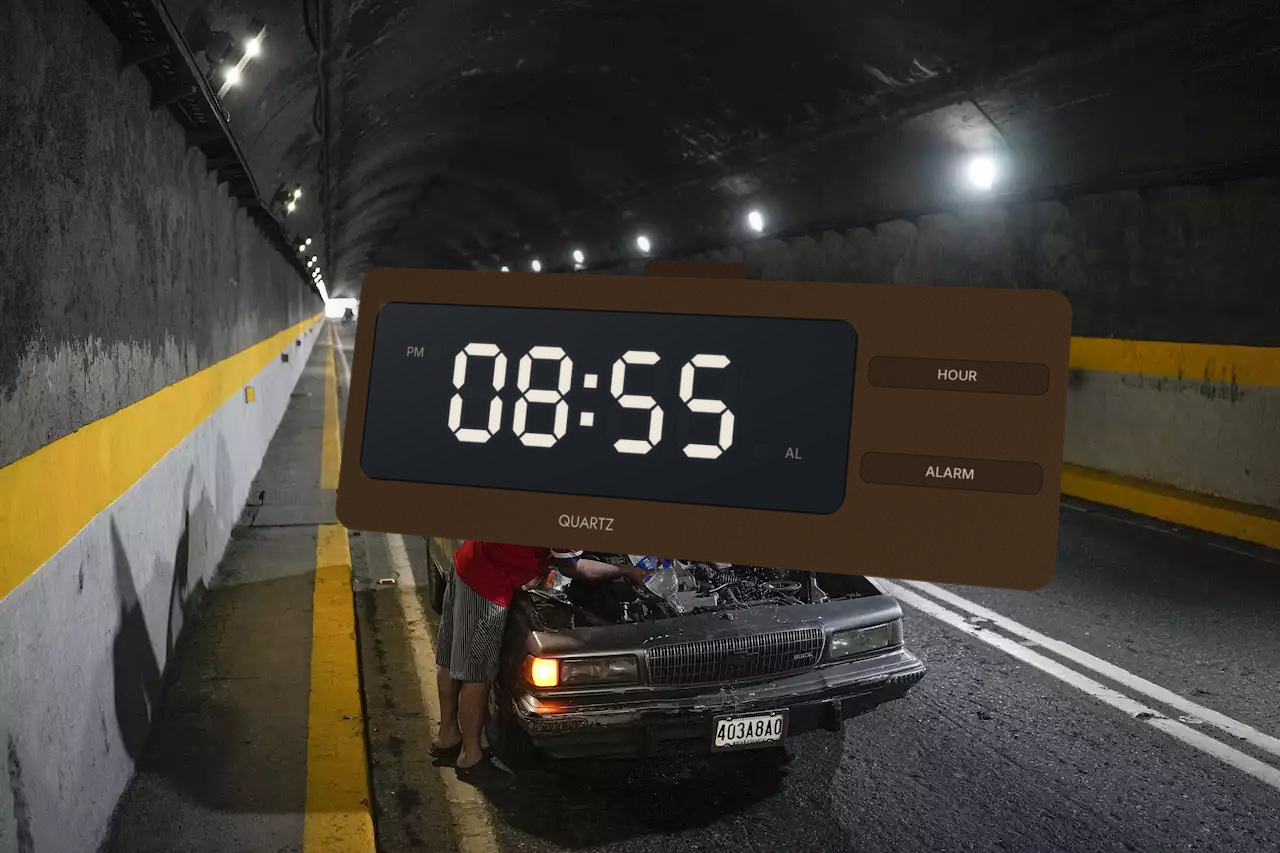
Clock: 8:55
